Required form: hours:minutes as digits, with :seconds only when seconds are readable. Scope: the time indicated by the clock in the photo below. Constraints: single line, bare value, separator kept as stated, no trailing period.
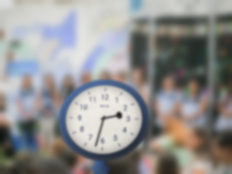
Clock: 2:32
